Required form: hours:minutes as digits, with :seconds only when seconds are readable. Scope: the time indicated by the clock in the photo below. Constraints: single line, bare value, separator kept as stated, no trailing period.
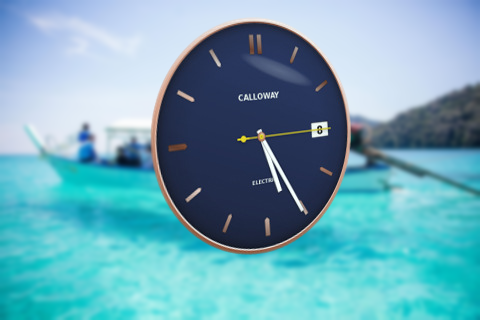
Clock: 5:25:15
